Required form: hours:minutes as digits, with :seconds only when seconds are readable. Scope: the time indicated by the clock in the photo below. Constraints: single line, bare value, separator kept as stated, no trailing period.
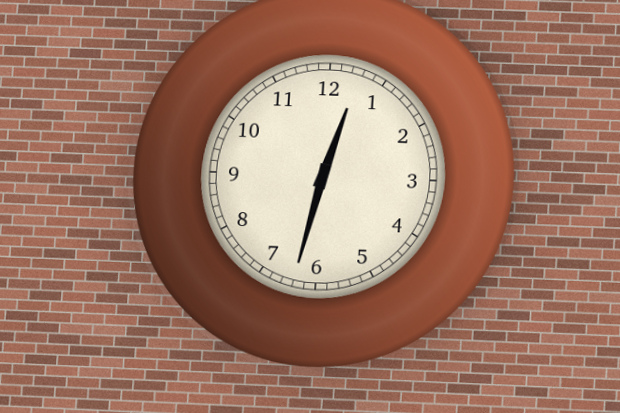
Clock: 12:32
